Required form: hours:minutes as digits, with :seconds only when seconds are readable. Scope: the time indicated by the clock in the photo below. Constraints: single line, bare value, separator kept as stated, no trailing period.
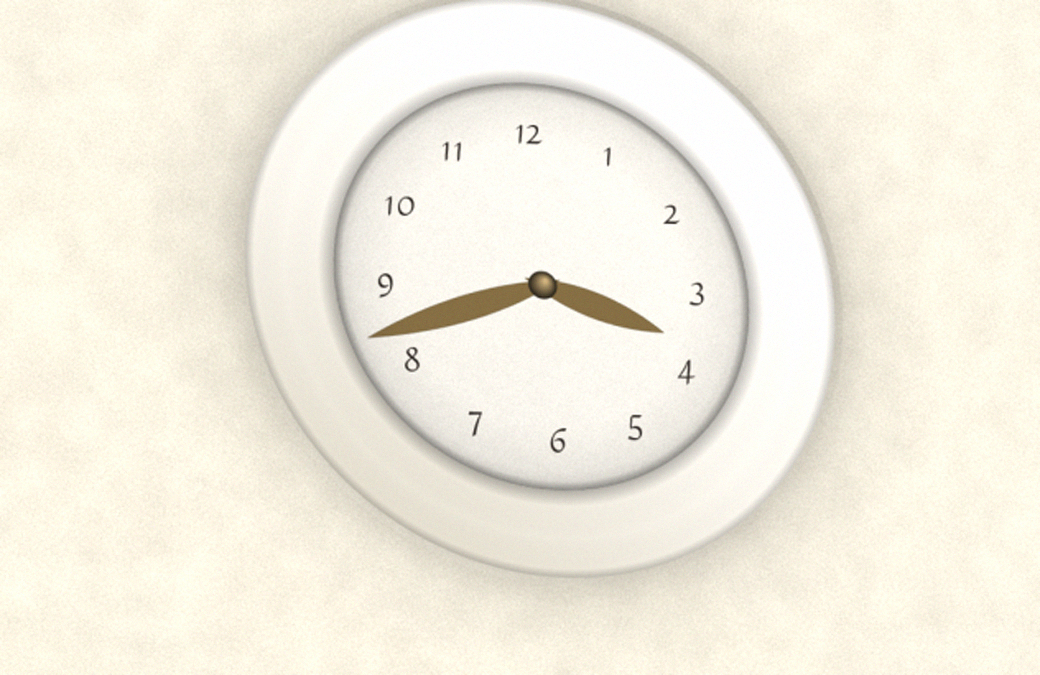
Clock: 3:42
